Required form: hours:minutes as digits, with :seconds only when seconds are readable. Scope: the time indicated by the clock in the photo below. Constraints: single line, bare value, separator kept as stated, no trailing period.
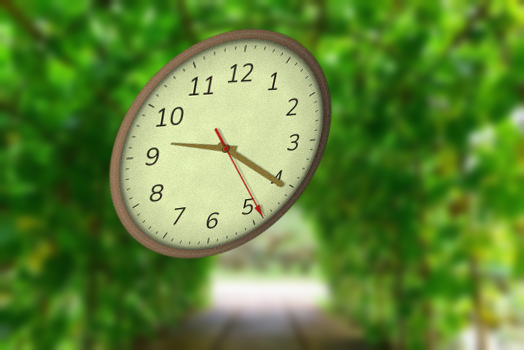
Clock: 9:20:24
